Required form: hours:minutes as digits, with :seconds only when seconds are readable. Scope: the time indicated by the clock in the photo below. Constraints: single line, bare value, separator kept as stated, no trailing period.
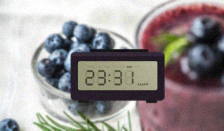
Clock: 23:31
